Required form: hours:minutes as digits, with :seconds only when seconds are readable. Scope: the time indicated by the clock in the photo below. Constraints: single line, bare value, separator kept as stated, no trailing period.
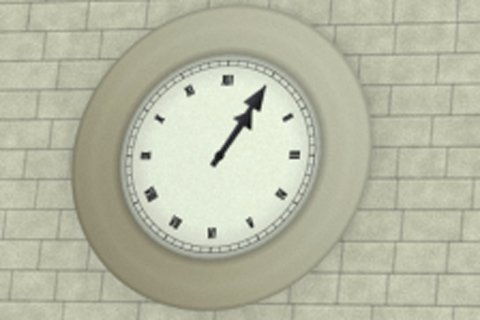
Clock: 1:05
